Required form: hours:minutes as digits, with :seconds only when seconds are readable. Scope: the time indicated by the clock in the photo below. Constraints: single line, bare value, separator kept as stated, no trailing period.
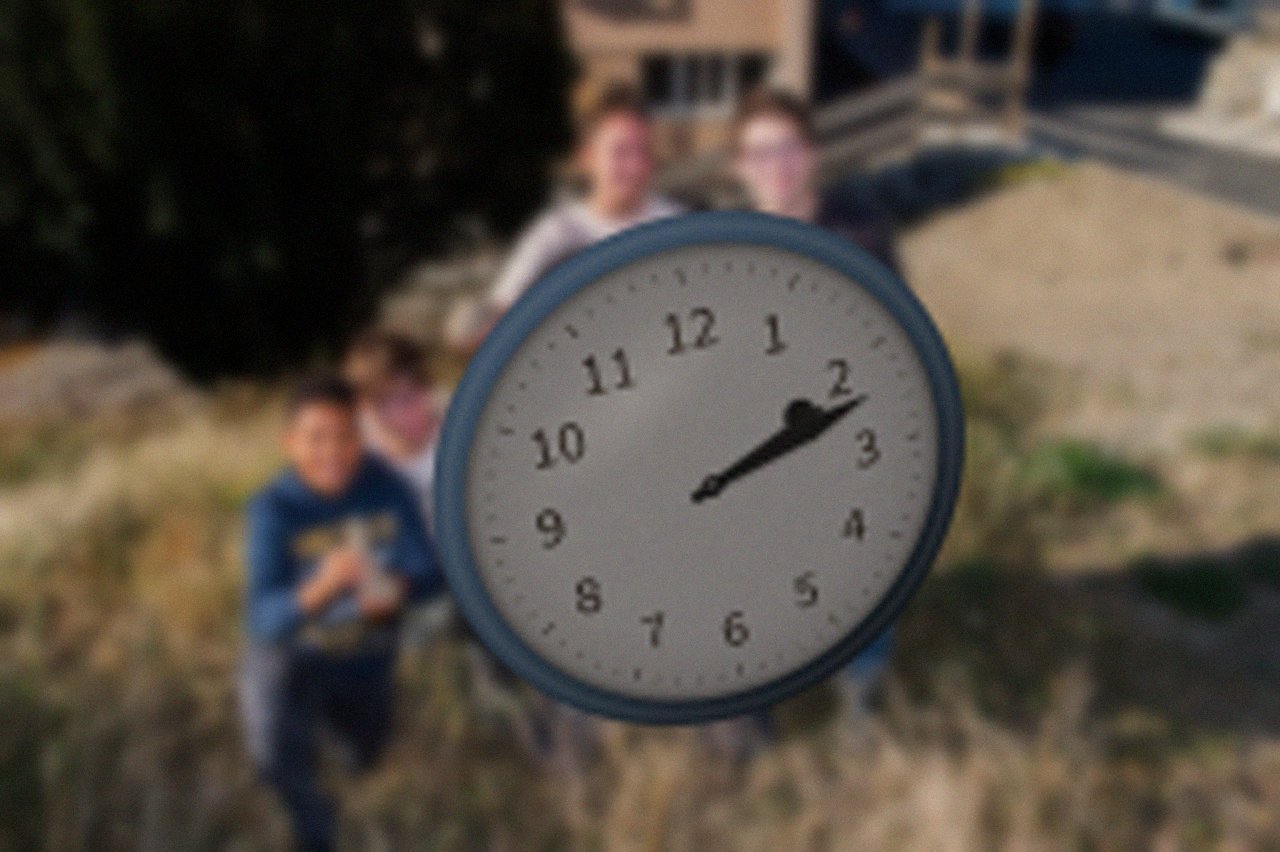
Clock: 2:12
